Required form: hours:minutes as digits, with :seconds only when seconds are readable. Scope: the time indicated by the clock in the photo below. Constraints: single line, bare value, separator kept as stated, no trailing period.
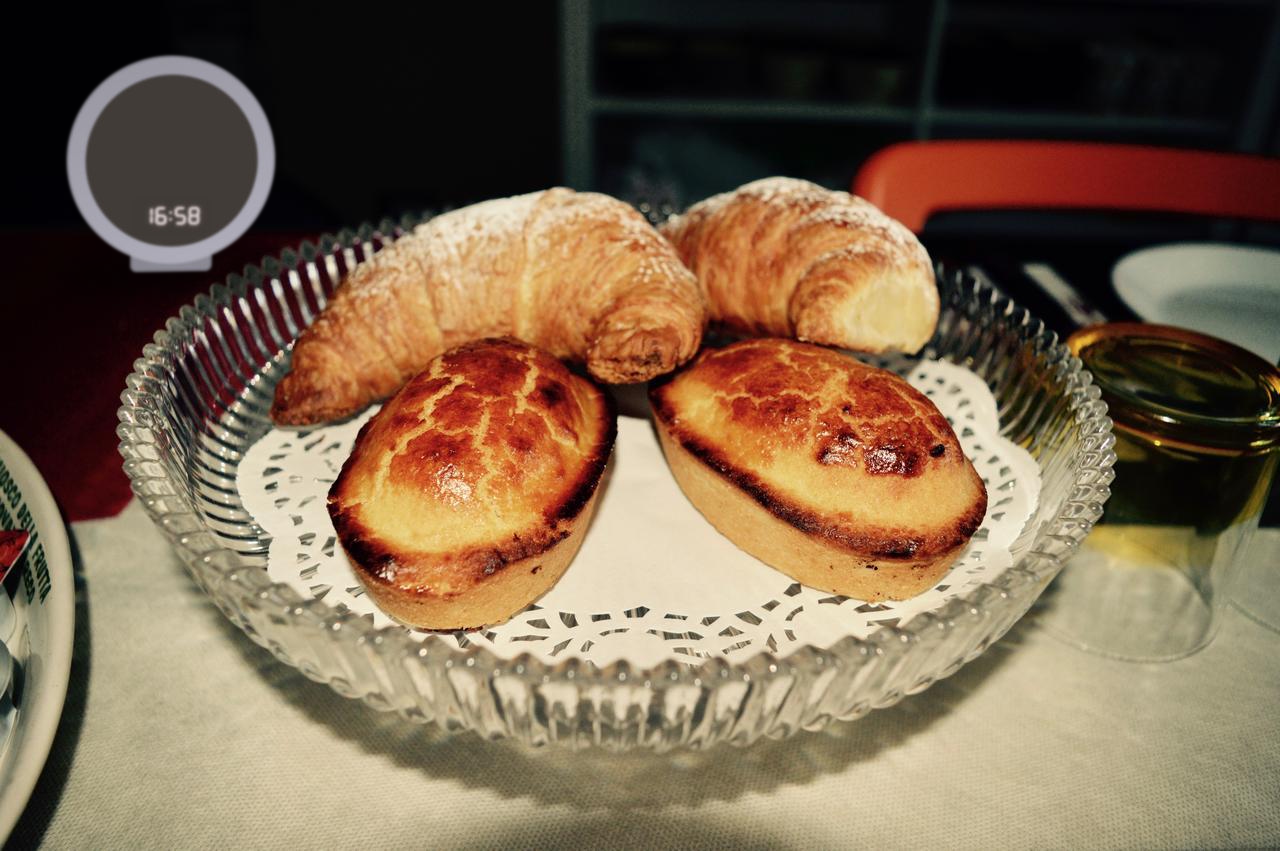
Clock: 16:58
